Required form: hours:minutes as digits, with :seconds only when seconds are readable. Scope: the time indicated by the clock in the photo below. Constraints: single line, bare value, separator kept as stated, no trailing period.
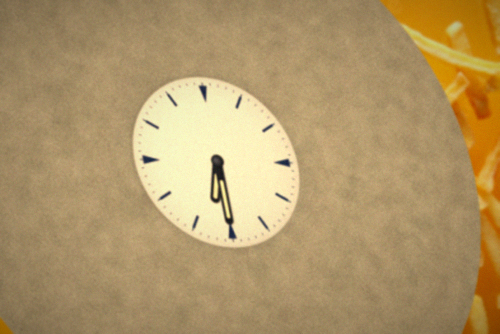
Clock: 6:30
